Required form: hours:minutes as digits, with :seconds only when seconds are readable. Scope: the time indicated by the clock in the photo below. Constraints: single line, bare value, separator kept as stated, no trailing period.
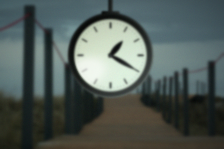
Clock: 1:20
